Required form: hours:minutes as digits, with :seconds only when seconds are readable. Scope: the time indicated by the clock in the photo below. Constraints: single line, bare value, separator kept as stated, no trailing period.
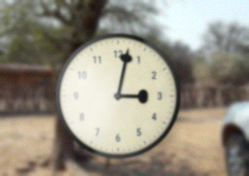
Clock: 3:02
